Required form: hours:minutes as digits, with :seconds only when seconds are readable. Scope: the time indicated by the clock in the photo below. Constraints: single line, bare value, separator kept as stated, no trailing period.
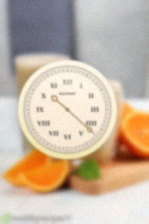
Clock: 10:22
